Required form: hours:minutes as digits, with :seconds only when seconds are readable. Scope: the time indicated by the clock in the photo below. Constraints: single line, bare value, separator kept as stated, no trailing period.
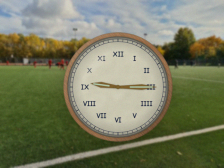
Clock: 9:15
